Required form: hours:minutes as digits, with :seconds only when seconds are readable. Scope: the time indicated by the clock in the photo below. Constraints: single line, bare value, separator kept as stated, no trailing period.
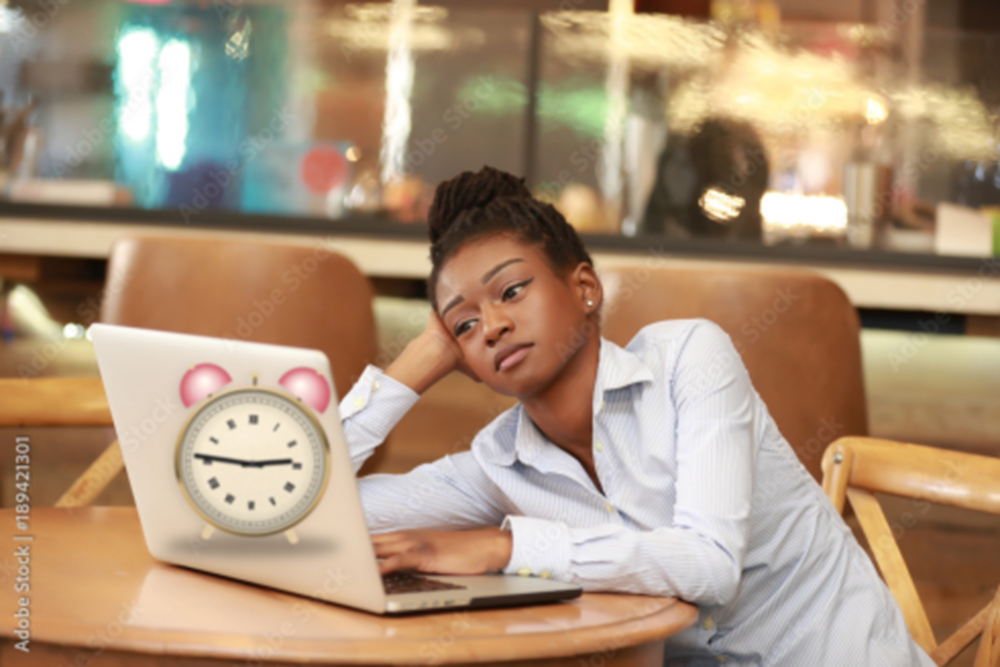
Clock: 2:46
